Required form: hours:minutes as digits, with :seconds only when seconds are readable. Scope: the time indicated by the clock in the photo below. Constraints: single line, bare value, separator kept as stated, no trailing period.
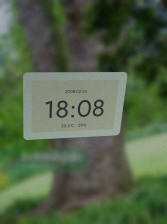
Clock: 18:08
